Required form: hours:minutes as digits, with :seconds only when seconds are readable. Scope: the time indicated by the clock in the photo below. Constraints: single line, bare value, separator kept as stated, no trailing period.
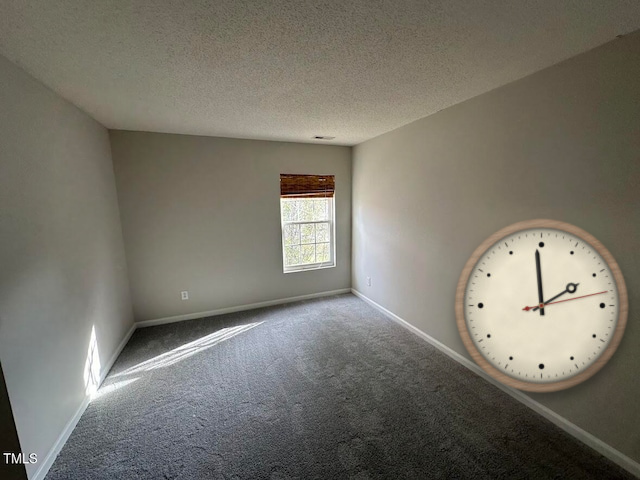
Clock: 1:59:13
